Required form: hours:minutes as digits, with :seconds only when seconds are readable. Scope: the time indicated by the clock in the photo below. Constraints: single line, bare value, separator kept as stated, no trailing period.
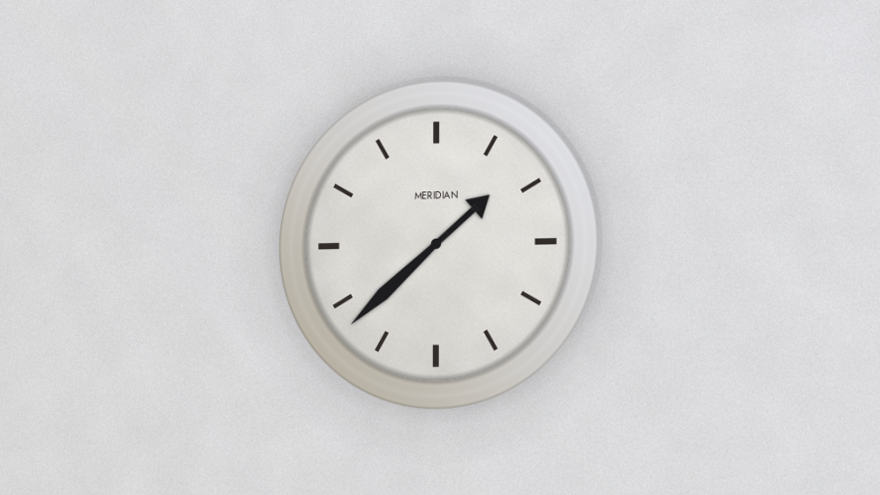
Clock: 1:38
